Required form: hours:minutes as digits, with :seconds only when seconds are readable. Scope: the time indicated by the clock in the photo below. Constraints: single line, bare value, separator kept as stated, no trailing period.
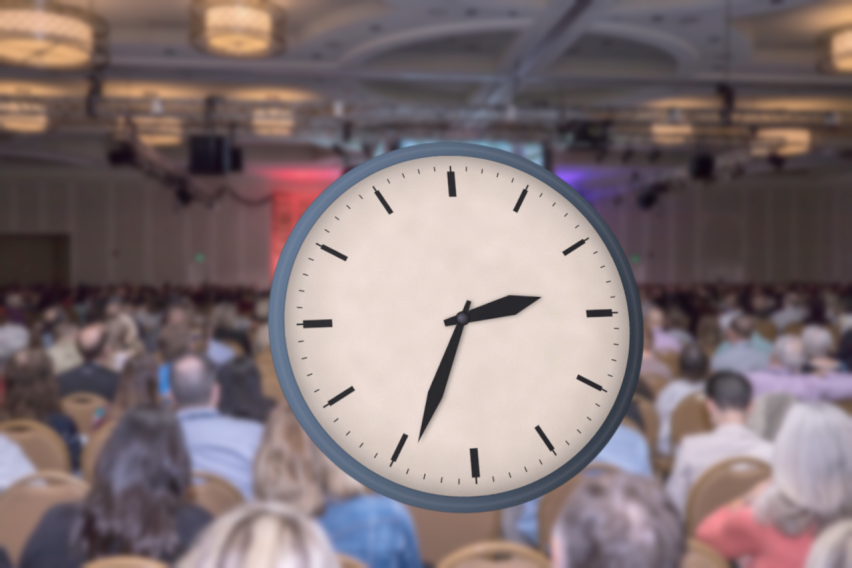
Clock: 2:34
